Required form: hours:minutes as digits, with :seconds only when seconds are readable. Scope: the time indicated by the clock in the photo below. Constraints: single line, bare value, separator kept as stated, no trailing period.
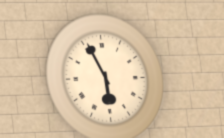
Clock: 5:56
